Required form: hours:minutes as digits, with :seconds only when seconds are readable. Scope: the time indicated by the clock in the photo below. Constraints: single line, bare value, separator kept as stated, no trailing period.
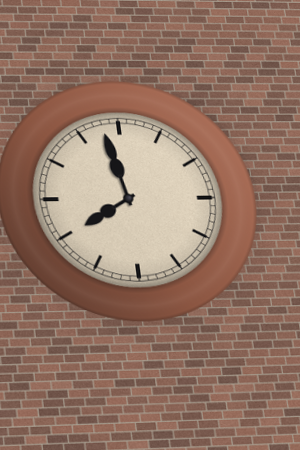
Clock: 7:58
